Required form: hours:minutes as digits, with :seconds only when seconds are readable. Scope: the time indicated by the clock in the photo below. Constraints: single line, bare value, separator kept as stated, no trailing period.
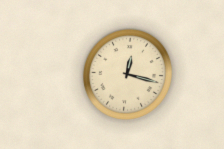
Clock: 12:17
